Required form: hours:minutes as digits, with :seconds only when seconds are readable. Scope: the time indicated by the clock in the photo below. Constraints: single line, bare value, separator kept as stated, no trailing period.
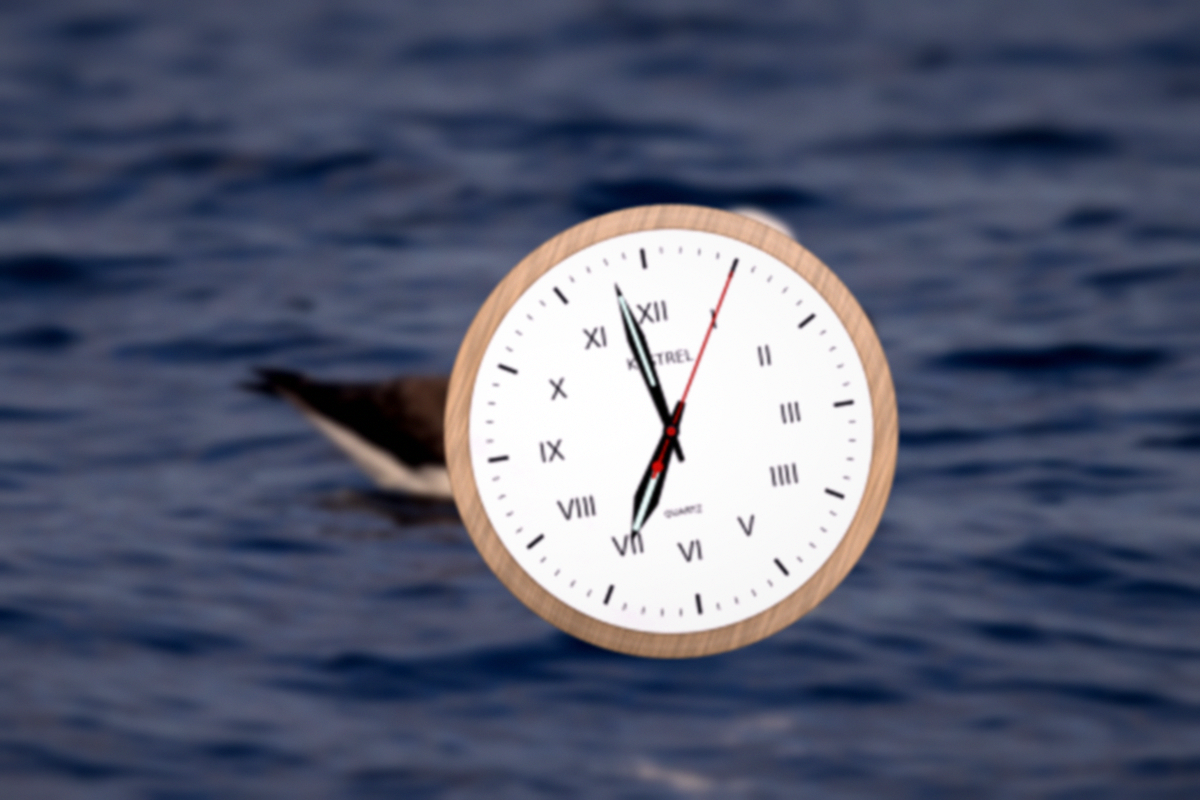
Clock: 6:58:05
